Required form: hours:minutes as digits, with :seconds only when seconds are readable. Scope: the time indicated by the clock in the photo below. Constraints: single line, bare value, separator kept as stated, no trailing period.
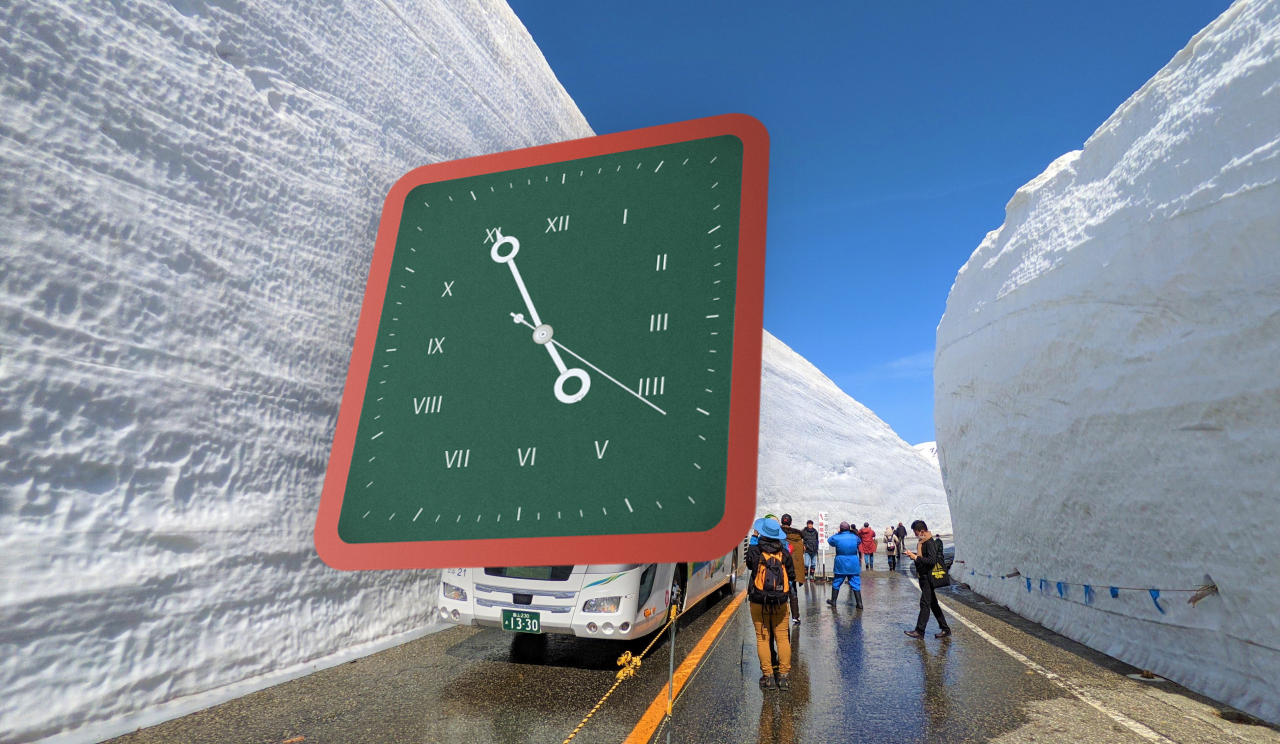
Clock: 4:55:21
